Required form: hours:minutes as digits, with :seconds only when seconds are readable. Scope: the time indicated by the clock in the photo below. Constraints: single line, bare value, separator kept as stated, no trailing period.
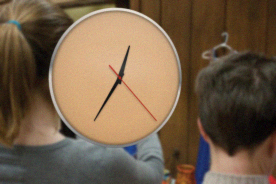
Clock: 12:35:23
